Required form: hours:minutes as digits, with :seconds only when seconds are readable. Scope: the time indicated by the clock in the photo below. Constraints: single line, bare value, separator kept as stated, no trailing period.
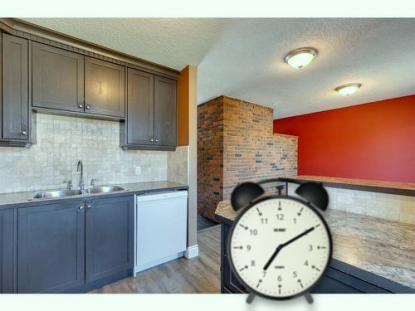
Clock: 7:10
